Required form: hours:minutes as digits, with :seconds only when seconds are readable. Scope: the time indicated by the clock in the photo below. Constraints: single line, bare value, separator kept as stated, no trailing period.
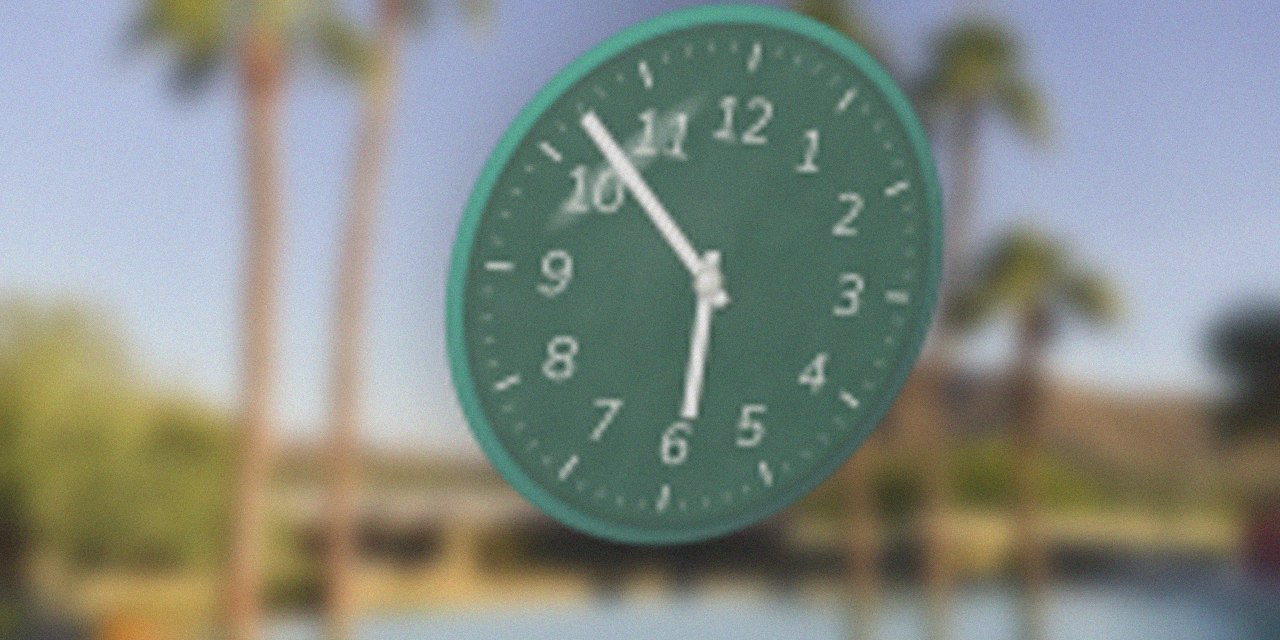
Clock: 5:52
